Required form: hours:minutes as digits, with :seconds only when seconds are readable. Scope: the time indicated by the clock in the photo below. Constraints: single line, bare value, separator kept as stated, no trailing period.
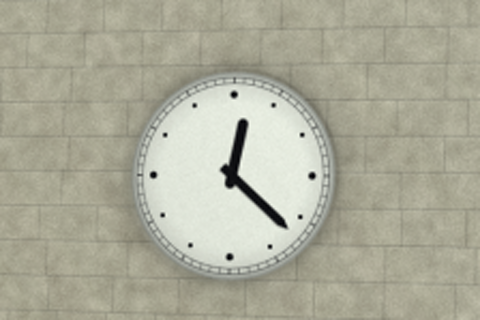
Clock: 12:22
